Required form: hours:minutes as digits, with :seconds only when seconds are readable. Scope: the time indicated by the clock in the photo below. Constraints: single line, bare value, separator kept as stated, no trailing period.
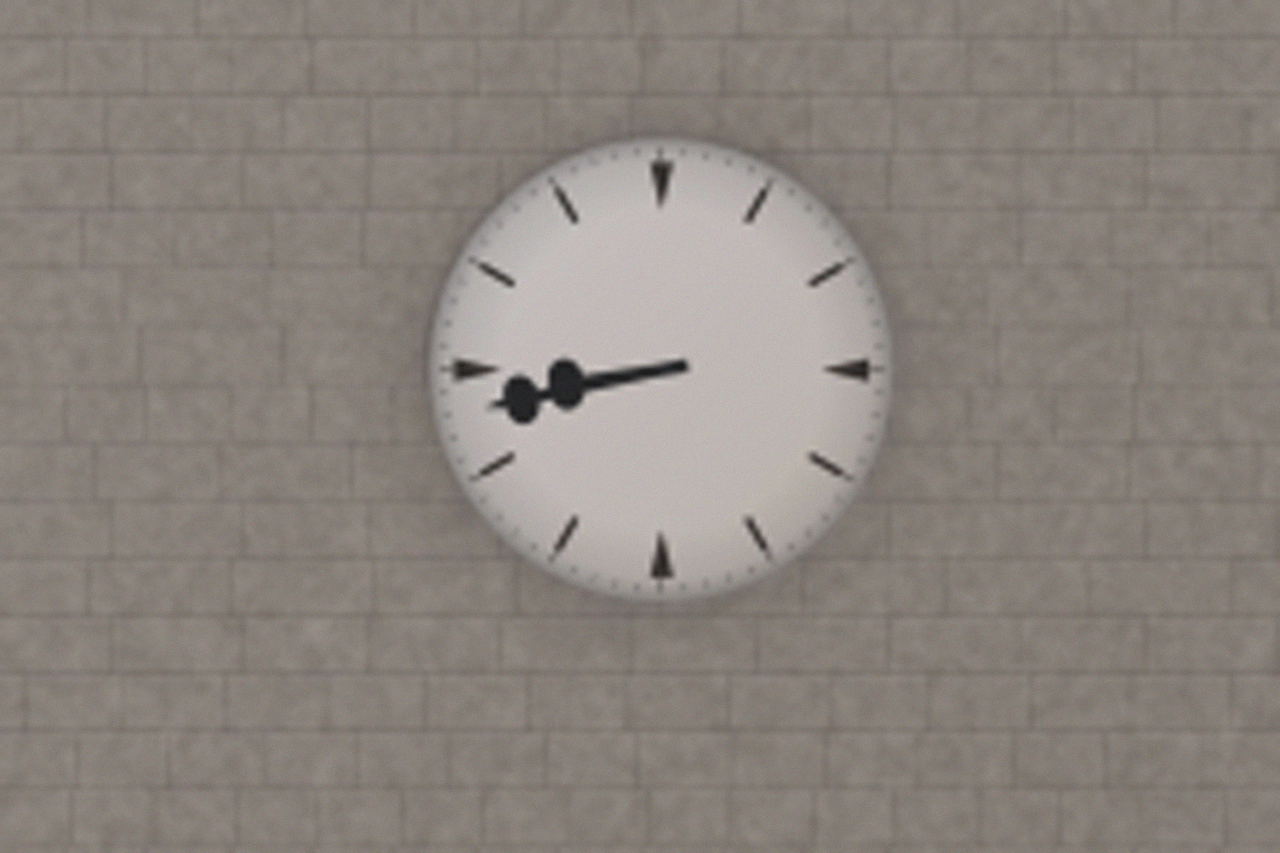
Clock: 8:43
